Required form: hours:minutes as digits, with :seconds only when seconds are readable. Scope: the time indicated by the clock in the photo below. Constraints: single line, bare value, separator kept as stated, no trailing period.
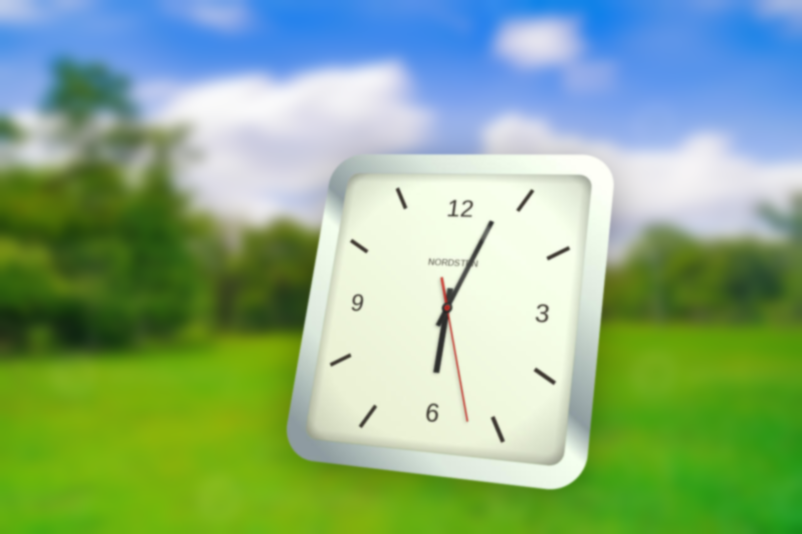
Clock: 6:03:27
